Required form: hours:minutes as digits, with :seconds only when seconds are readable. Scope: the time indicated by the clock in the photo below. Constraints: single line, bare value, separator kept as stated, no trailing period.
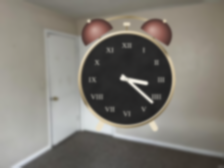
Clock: 3:22
